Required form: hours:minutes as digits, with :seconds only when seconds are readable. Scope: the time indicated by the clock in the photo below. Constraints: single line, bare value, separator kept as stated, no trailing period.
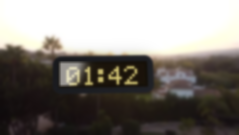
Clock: 1:42
